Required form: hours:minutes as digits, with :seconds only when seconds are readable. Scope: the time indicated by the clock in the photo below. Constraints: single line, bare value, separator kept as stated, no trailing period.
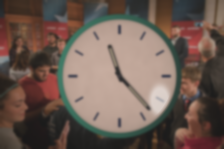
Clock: 11:23
